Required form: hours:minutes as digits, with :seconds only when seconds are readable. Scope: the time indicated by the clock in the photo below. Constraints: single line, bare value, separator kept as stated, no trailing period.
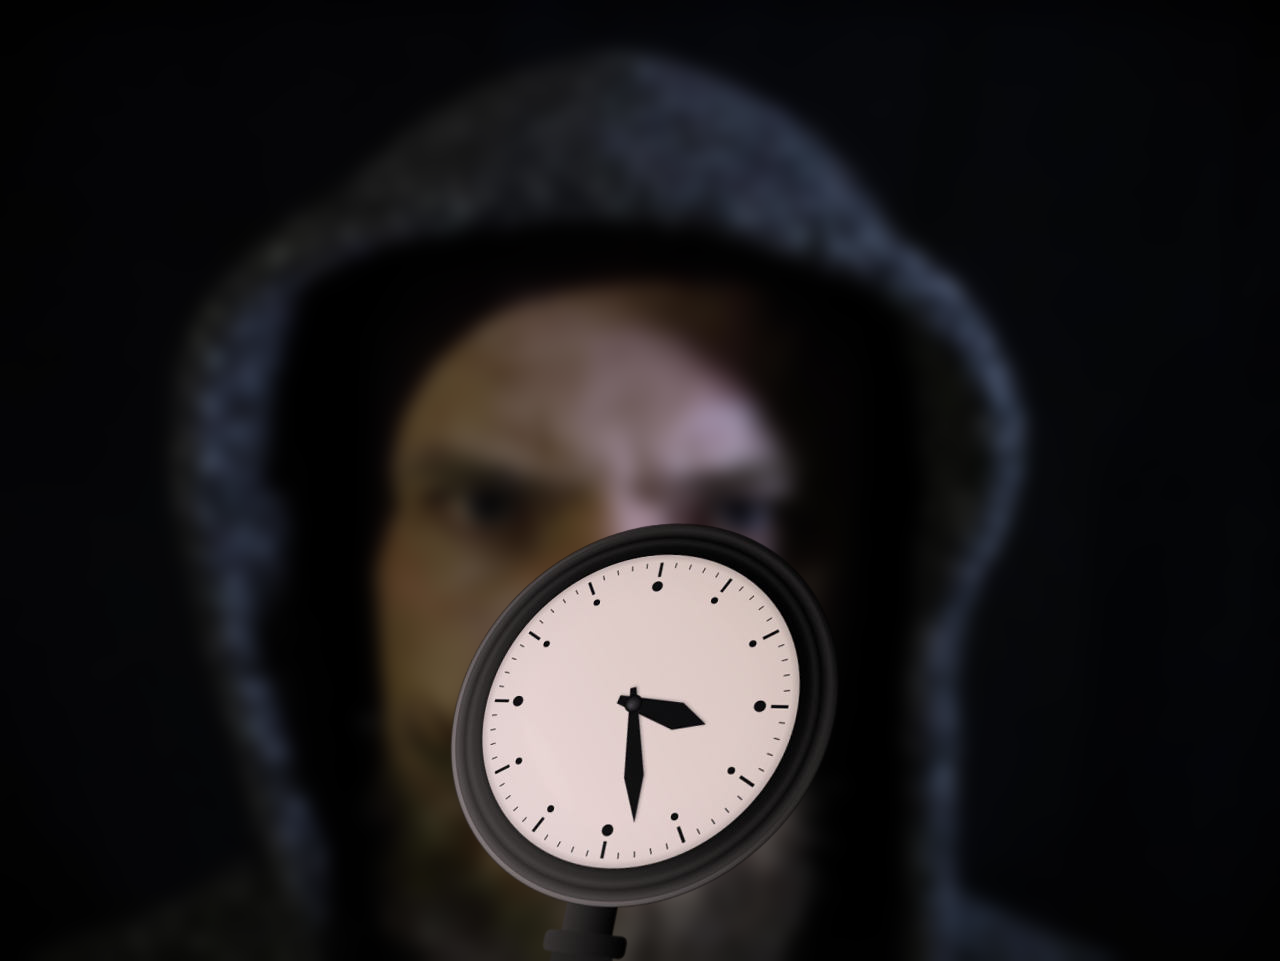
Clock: 3:28
